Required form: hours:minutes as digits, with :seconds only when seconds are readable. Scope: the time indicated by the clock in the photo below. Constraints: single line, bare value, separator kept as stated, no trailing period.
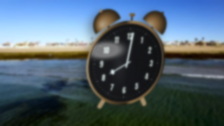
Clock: 8:01
